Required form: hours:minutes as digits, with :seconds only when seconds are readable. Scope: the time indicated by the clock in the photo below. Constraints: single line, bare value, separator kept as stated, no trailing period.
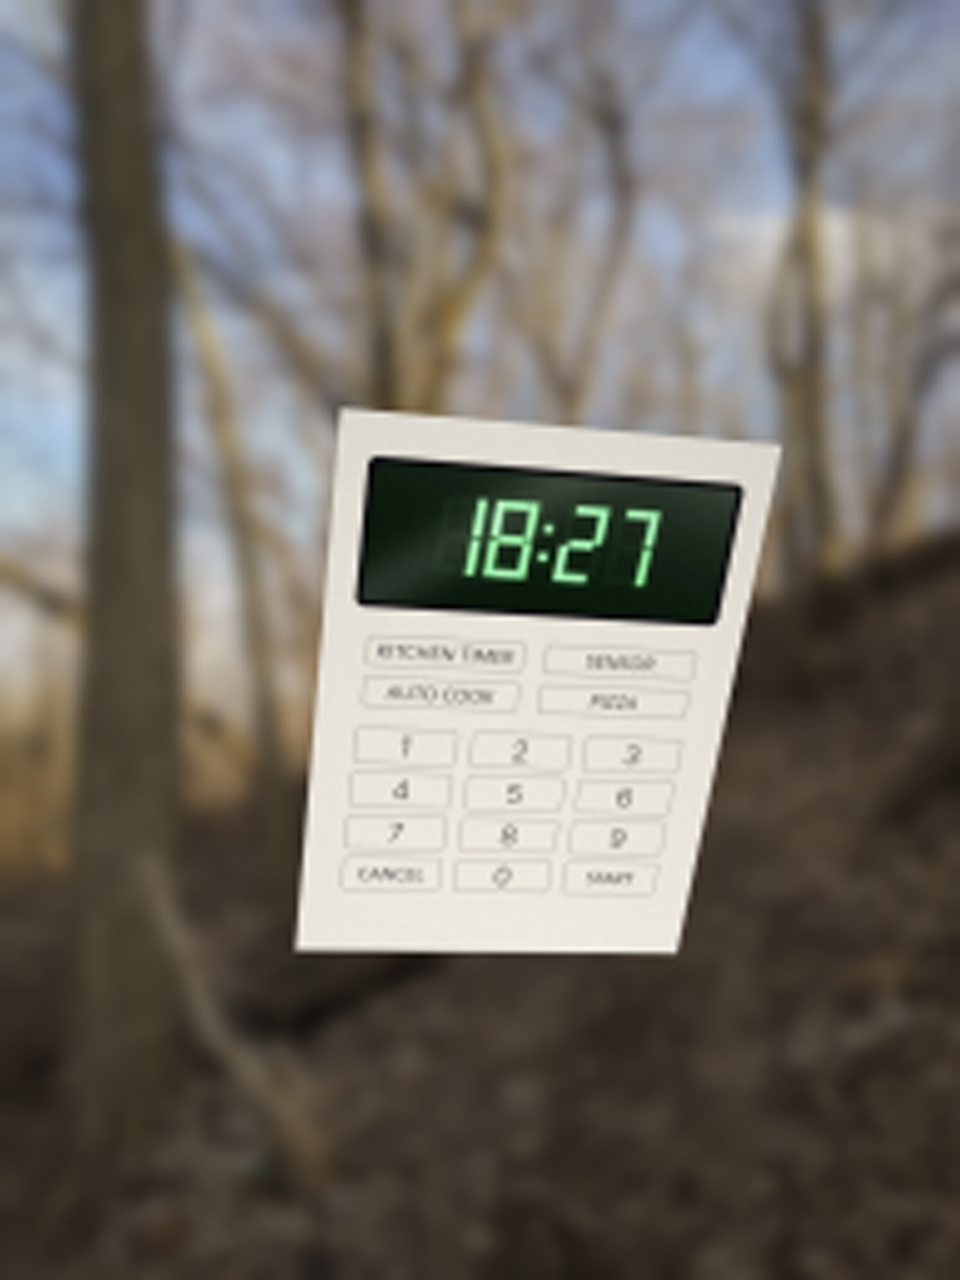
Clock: 18:27
